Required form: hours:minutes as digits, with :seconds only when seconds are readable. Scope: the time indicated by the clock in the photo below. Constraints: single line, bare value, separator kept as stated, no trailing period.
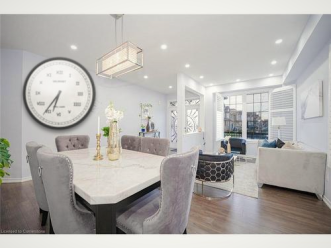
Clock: 6:36
